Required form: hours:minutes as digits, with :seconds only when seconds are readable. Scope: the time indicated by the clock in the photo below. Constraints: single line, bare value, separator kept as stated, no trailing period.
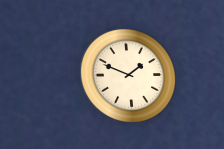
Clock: 1:49
